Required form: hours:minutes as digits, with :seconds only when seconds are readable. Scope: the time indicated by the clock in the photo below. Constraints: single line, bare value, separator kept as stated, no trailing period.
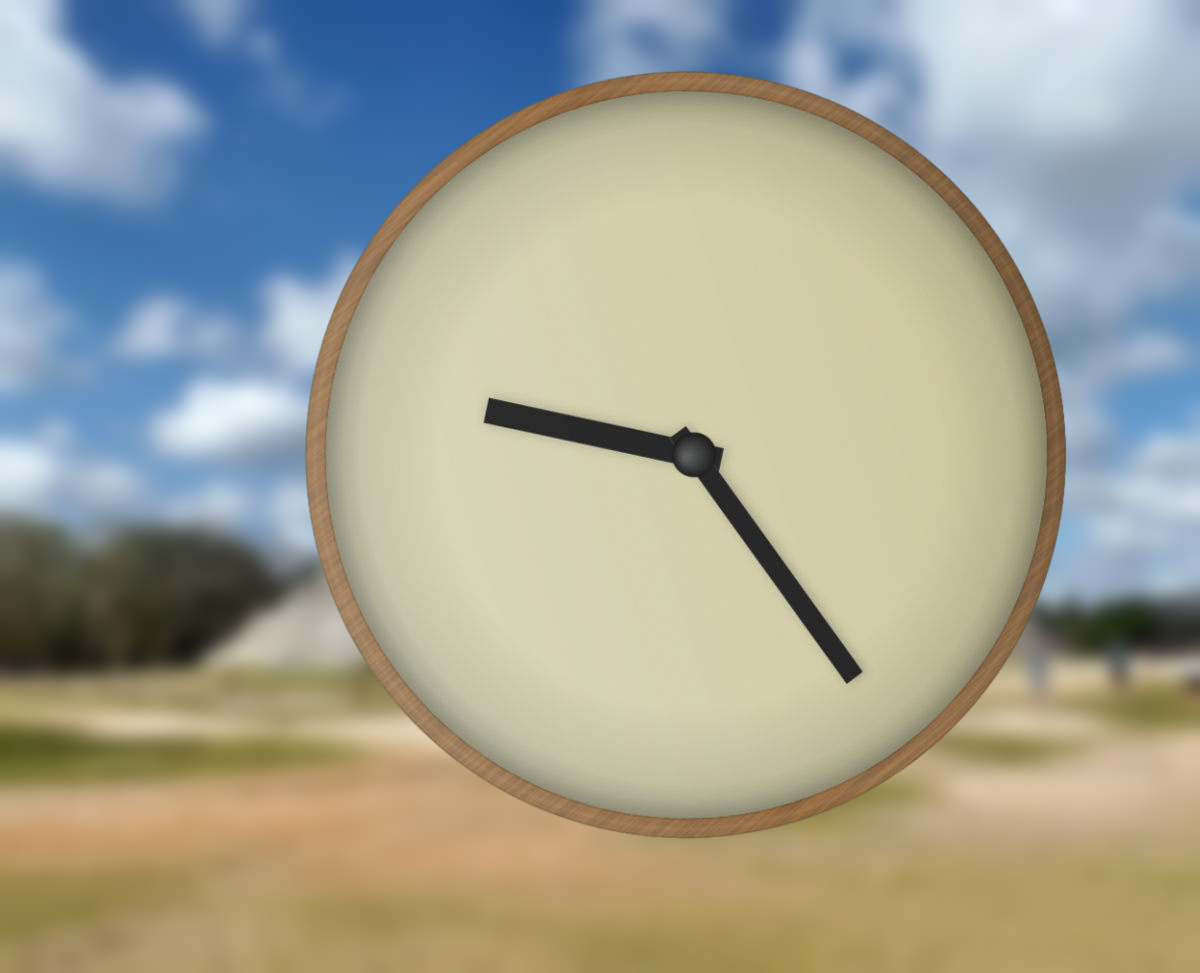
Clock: 9:24
